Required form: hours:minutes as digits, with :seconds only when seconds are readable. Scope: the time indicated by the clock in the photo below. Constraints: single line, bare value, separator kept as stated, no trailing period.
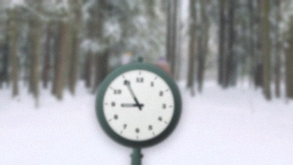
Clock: 8:55
